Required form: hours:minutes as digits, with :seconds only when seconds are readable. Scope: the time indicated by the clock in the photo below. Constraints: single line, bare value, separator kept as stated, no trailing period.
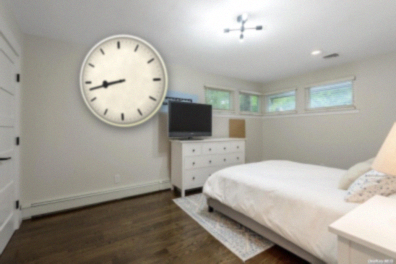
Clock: 8:43
